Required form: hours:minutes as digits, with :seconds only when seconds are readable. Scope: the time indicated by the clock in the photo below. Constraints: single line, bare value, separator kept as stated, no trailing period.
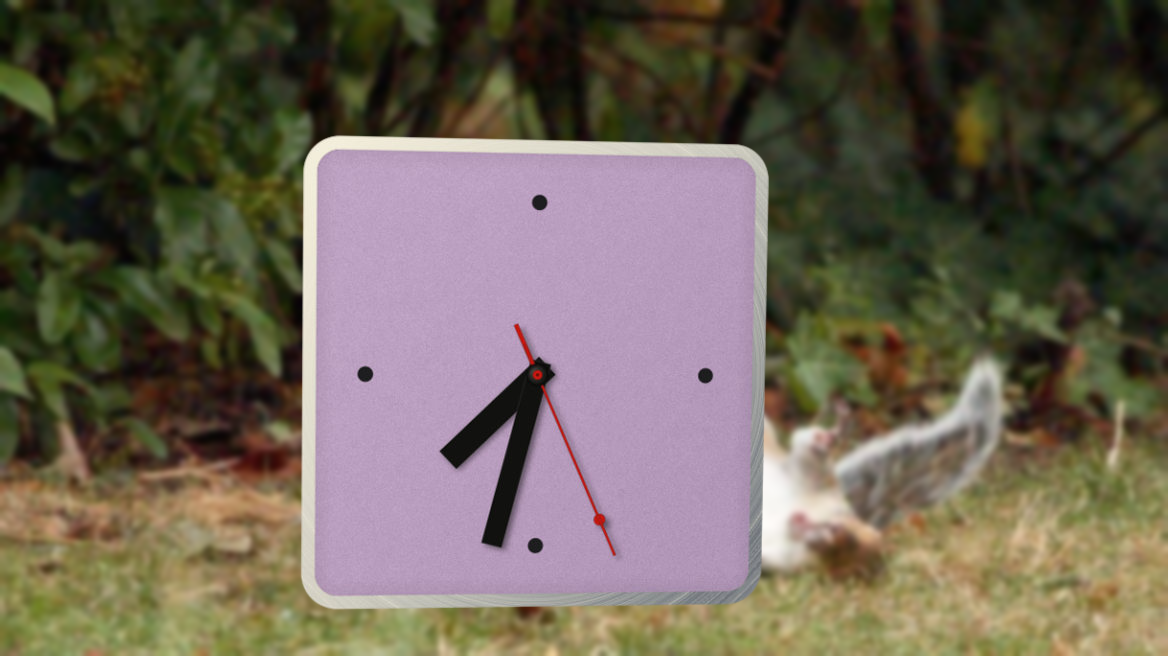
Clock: 7:32:26
